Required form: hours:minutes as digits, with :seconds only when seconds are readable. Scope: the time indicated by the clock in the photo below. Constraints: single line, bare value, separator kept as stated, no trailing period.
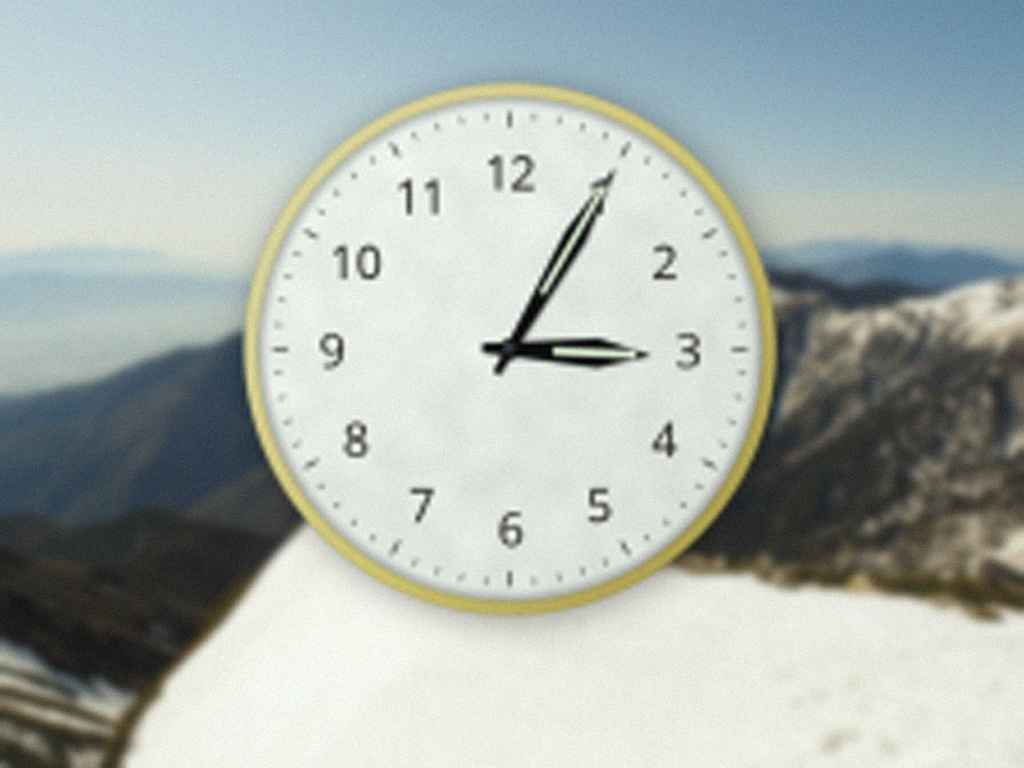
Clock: 3:05
